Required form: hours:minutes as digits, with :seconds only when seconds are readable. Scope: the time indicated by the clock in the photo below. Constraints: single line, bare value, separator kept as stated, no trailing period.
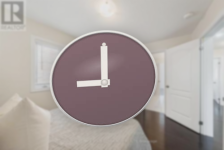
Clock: 9:00
